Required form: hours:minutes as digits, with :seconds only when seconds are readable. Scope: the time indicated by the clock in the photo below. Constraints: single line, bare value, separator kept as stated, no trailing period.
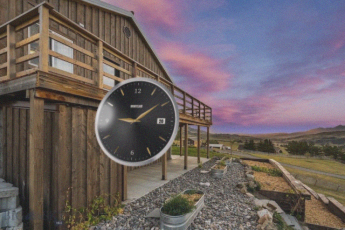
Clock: 9:09
